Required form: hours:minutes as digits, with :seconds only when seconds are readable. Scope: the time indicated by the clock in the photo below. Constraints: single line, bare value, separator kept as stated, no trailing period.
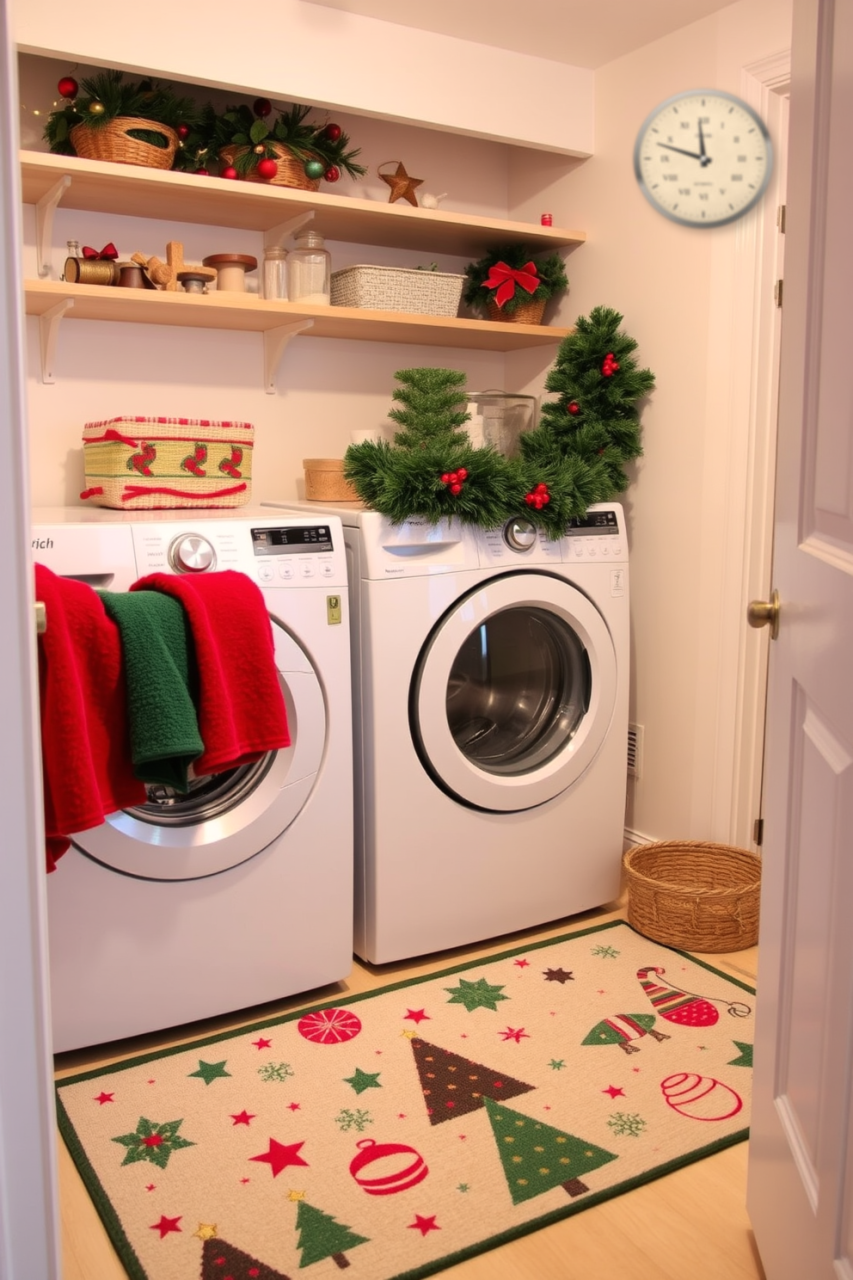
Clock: 11:48
